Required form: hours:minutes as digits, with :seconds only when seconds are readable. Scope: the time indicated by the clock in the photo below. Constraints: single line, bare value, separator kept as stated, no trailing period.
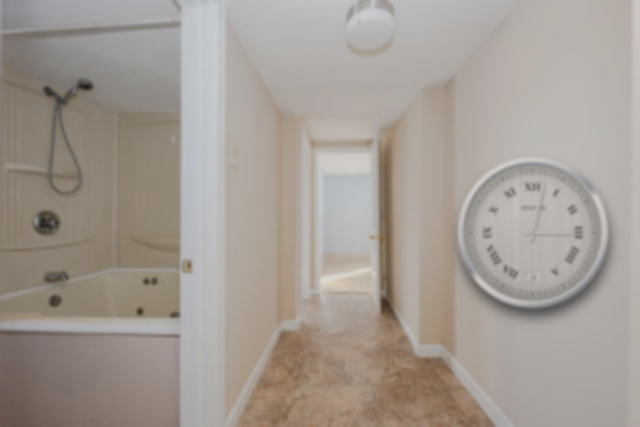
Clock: 3:02
